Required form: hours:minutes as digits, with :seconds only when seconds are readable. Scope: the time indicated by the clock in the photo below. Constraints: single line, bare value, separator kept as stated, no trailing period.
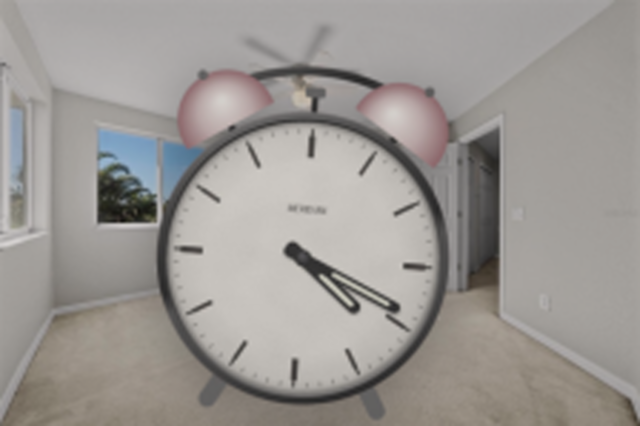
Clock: 4:19
